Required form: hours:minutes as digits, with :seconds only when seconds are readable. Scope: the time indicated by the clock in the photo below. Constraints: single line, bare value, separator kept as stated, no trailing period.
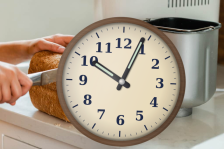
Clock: 10:04
